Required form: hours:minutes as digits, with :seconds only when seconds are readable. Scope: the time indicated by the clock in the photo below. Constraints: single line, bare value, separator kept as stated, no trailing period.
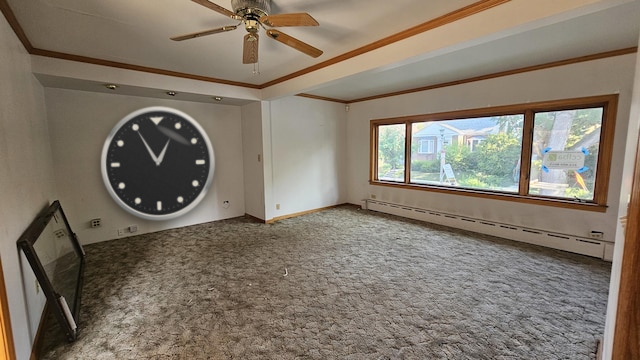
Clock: 12:55
